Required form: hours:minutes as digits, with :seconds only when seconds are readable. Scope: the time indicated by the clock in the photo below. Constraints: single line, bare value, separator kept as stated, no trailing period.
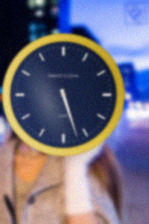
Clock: 5:27
